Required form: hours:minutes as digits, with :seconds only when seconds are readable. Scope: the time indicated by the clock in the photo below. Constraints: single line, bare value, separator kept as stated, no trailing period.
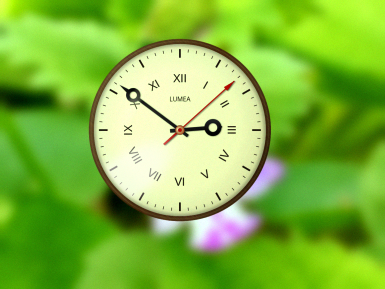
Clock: 2:51:08
